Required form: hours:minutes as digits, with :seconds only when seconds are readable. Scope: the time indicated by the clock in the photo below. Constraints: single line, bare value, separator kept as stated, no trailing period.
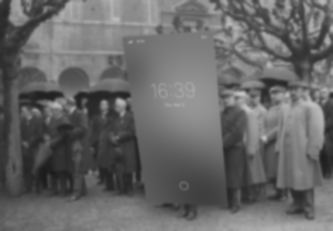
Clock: 16:39
